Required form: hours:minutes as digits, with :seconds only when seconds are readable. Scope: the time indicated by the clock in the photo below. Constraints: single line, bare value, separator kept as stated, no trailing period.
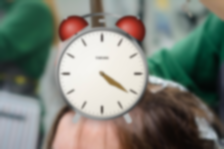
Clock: 4:21
